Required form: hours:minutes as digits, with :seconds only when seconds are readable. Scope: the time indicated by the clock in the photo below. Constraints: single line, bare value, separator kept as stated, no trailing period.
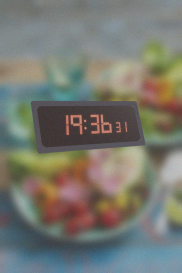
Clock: 19:36:31
